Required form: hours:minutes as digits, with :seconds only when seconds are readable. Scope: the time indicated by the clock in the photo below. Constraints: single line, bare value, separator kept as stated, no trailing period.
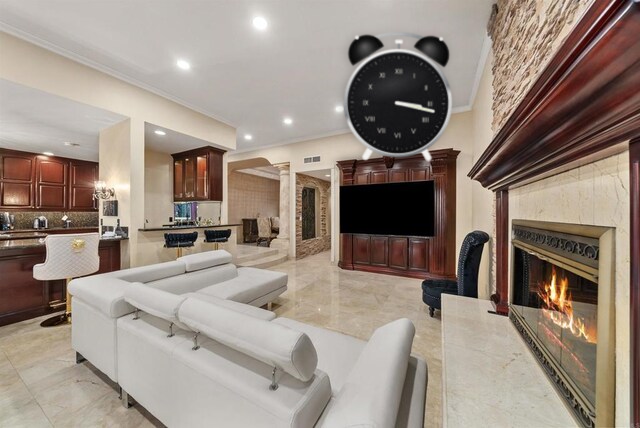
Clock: 3:17
